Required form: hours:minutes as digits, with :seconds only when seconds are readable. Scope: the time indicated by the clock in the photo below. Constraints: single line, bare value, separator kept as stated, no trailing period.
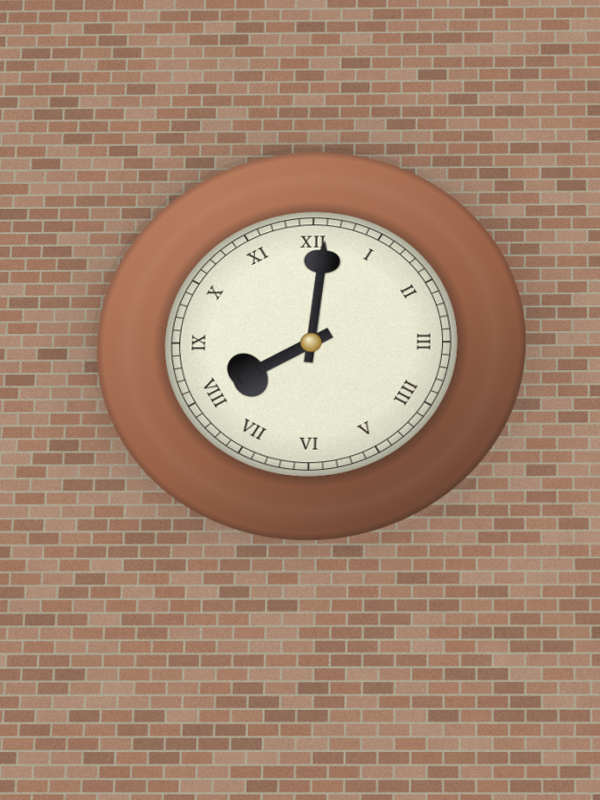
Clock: 8:01
